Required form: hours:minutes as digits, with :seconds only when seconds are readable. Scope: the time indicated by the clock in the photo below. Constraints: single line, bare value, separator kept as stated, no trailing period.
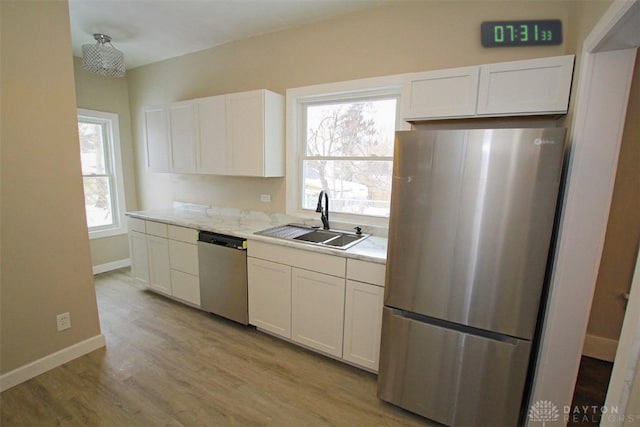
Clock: 7:31
